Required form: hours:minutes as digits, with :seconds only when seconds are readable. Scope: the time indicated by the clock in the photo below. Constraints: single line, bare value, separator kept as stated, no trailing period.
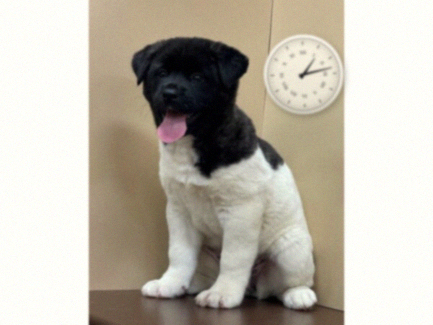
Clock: 1:13
